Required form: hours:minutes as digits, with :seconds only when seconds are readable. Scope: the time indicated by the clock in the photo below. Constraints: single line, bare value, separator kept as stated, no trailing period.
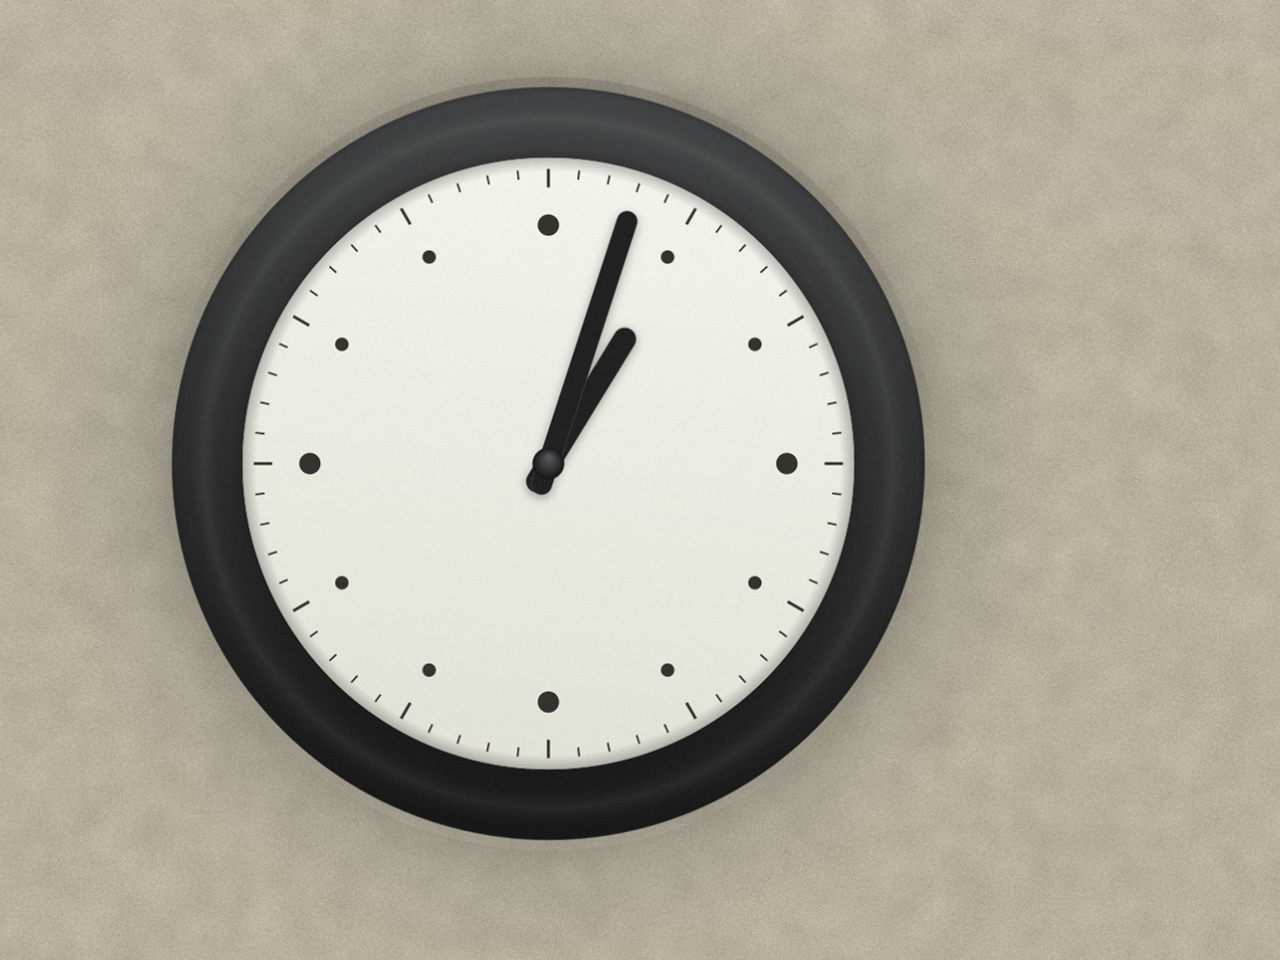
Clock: 1:03
